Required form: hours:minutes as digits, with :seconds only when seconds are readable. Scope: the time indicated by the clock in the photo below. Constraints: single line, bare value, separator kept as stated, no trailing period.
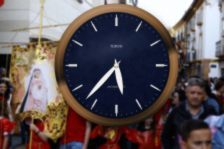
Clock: 5:37
